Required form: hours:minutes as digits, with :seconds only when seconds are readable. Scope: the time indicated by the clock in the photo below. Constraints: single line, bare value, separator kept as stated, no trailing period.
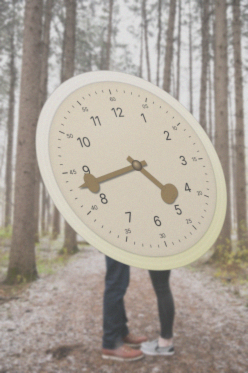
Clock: 4:43
